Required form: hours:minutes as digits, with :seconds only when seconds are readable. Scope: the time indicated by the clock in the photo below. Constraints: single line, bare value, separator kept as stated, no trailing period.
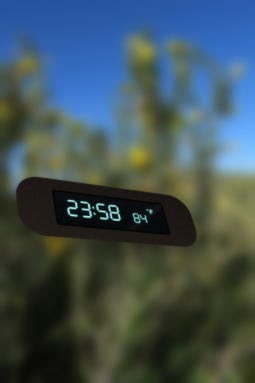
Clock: 23:58
